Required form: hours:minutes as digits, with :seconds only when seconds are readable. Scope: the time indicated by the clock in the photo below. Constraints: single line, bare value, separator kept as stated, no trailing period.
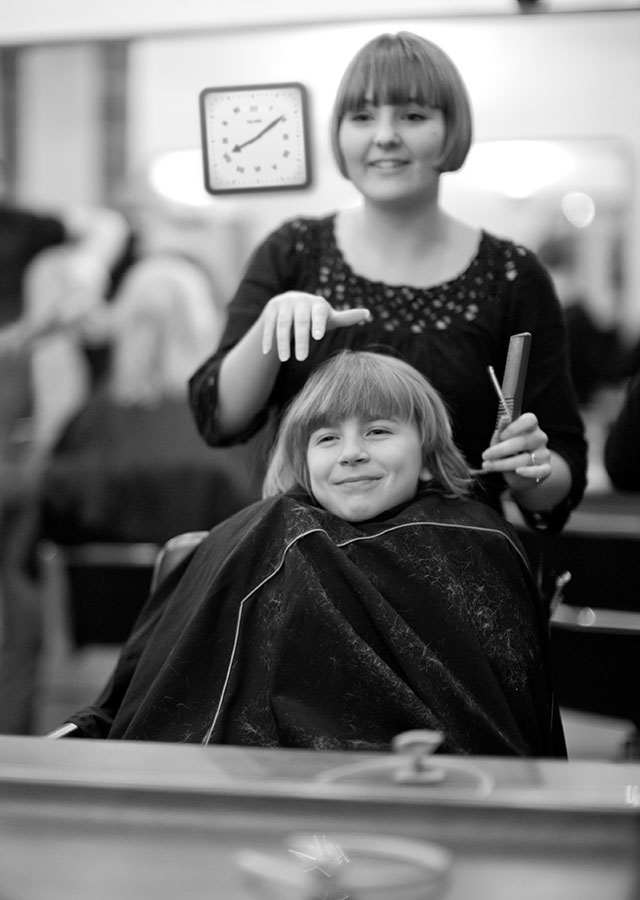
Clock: 8:09
